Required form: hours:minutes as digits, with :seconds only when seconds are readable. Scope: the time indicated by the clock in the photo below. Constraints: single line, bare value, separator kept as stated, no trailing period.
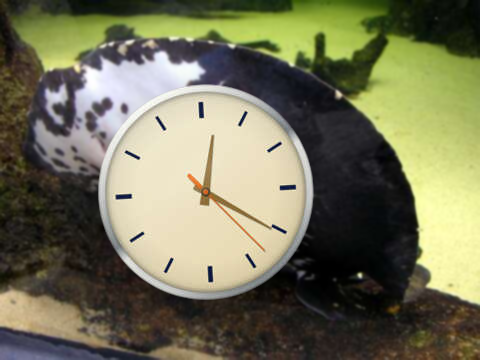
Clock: 12:20:23
